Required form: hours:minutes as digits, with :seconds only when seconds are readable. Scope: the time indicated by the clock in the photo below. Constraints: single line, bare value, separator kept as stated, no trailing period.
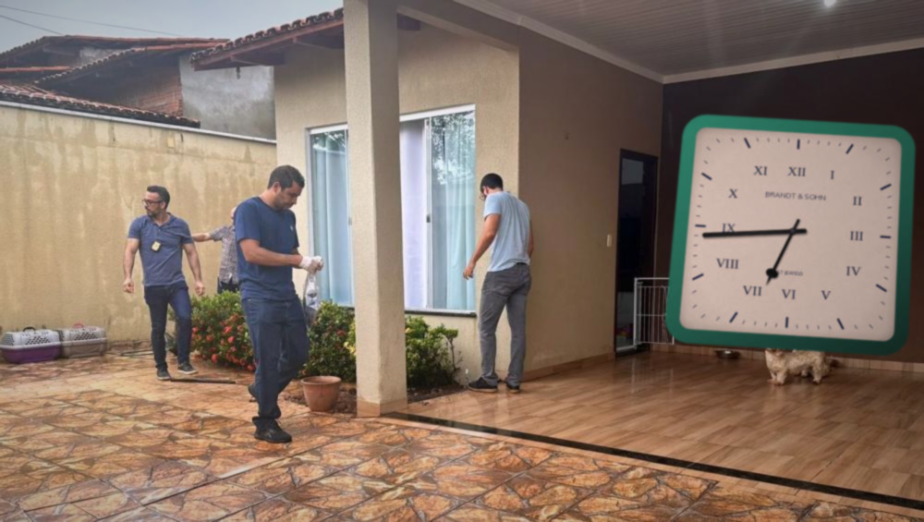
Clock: 6:44
